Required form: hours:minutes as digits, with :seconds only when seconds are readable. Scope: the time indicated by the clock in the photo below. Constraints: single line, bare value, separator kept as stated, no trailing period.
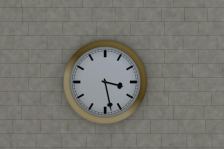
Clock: 3:28
